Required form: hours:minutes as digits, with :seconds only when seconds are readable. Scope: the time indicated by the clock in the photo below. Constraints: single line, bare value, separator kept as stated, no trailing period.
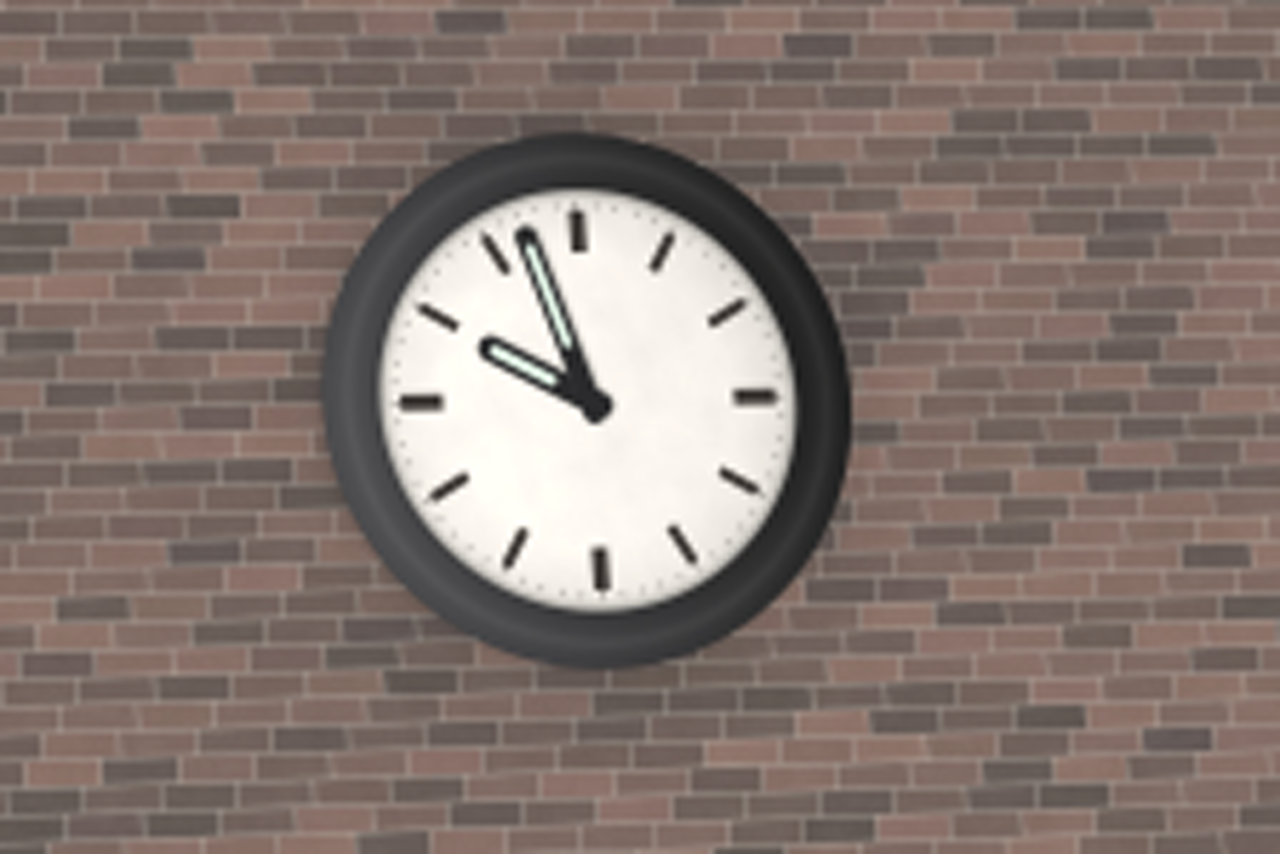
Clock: 9:57
